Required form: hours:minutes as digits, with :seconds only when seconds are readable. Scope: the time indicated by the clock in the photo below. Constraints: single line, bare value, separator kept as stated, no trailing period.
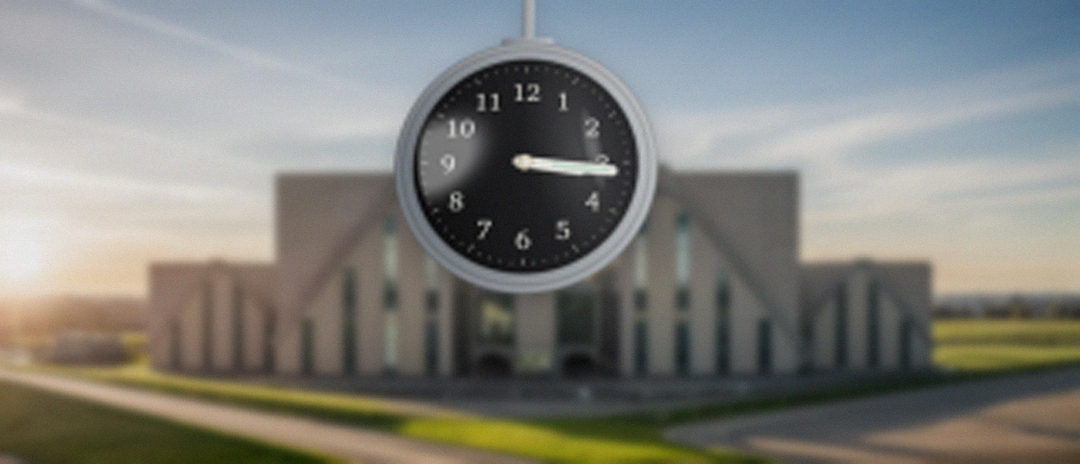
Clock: 3:16
